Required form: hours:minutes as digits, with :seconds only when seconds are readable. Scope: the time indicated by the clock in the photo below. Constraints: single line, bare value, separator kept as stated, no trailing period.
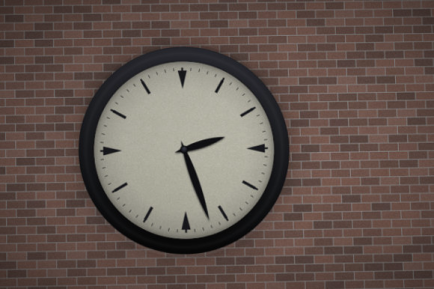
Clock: 2:27
